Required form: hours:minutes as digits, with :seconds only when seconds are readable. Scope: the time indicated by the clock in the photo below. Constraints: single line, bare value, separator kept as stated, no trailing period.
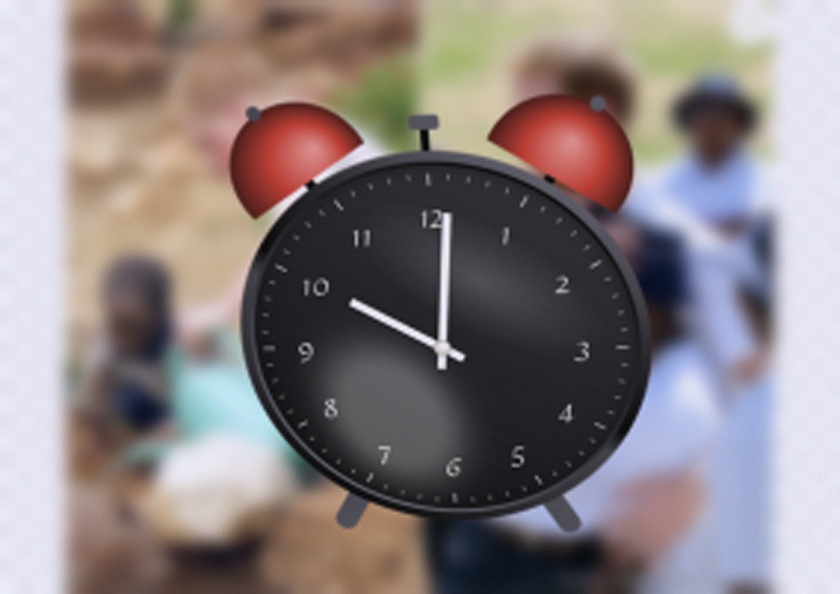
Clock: 10:01
